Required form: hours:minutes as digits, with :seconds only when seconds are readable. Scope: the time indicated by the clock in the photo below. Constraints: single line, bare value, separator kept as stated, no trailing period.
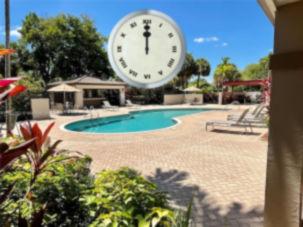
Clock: 12:00
